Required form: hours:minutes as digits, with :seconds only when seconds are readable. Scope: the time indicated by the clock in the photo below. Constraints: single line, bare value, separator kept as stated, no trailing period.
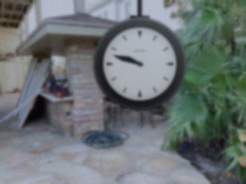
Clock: 9:48
